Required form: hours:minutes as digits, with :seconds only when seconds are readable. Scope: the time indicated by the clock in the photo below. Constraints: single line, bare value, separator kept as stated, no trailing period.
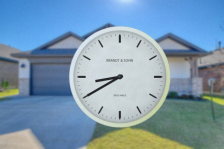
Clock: 8:40
